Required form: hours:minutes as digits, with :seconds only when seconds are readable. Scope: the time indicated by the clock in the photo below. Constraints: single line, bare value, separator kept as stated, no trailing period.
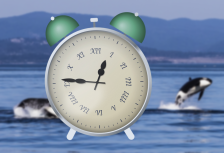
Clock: 12:46
